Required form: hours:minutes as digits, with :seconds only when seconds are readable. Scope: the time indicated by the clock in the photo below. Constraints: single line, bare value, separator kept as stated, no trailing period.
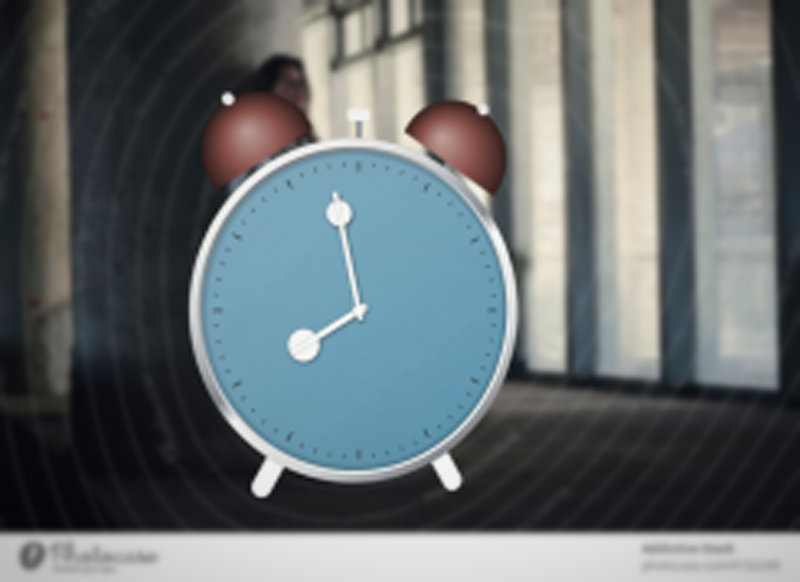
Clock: 7:58
